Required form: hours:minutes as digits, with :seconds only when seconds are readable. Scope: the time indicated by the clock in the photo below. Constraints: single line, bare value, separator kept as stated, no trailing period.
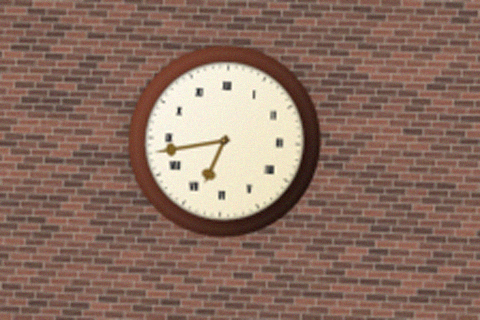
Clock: 6:43
